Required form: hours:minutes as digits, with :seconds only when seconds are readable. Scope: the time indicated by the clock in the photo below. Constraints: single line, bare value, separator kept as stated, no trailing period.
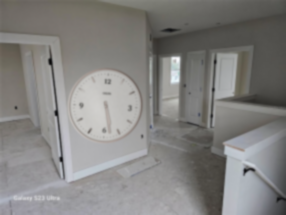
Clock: 5:28
